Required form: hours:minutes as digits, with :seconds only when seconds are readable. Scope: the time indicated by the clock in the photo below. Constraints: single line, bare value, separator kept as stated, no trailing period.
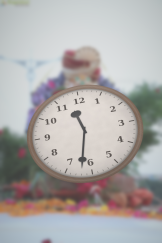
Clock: 11:32
